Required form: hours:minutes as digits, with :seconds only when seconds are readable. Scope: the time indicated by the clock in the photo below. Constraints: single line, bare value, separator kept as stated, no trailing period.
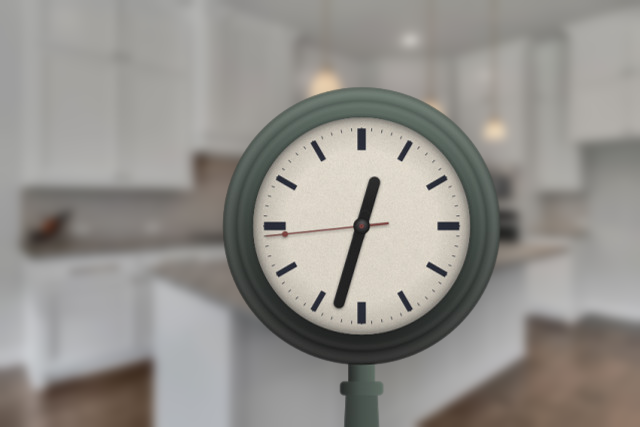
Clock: 12:32:44
